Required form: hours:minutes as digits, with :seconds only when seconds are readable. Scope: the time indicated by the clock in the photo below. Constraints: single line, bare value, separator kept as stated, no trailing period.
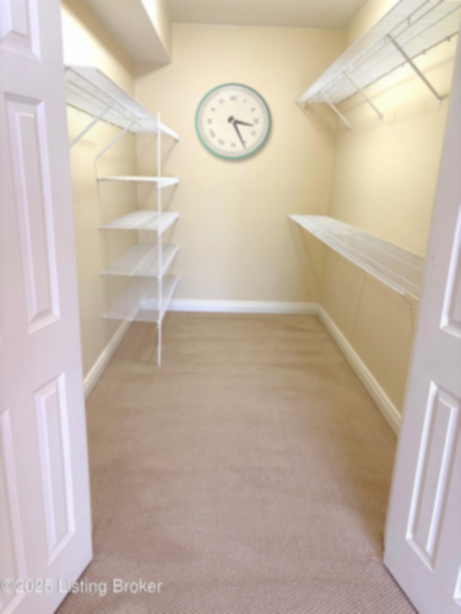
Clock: 3:26
